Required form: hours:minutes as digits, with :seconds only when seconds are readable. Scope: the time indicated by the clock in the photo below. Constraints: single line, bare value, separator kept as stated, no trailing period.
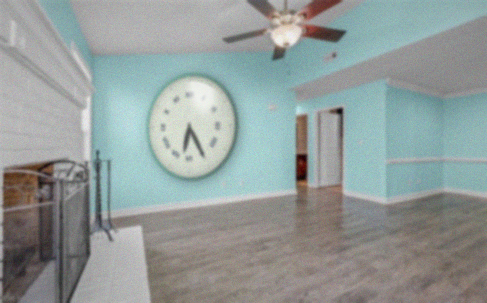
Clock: 6:25
